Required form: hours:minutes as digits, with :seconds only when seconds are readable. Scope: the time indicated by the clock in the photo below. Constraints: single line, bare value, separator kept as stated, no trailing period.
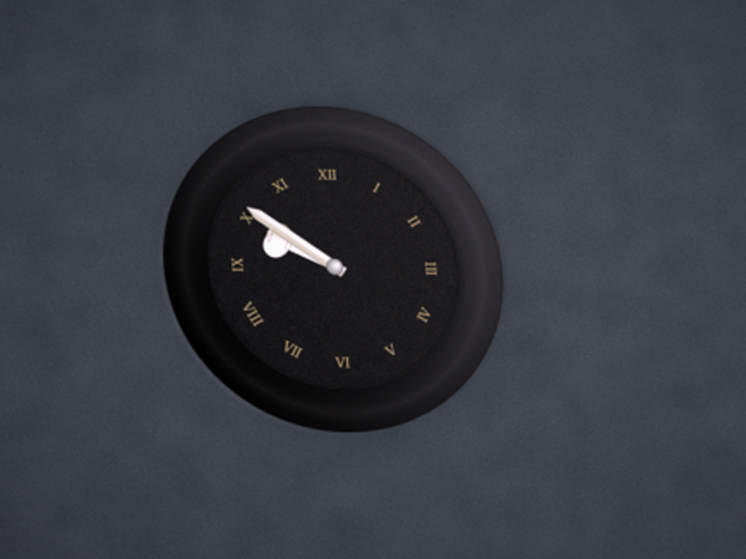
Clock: 9:51
